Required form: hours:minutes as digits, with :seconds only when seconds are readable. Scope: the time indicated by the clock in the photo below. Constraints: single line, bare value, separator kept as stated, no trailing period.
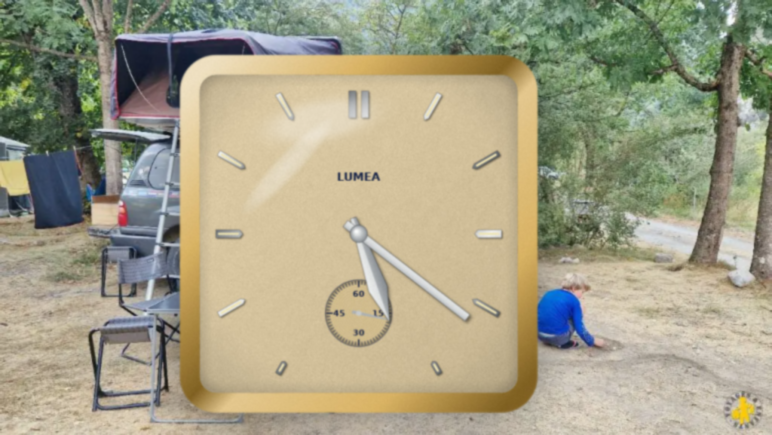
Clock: 5:21:17
